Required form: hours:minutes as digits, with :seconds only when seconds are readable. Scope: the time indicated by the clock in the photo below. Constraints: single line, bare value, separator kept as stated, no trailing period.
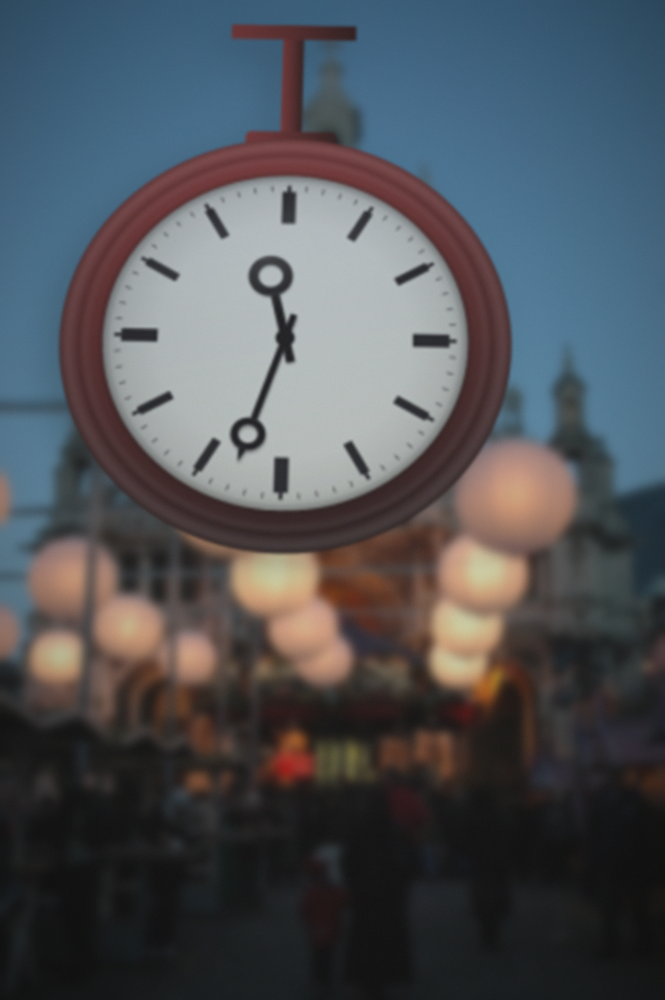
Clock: 11:33
